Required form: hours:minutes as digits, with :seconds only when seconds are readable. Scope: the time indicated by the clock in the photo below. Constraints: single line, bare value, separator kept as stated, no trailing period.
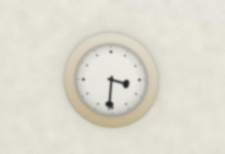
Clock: 3:31
